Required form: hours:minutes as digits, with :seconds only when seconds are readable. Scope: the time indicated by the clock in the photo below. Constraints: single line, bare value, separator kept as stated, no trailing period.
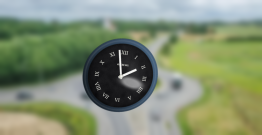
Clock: 1:58
